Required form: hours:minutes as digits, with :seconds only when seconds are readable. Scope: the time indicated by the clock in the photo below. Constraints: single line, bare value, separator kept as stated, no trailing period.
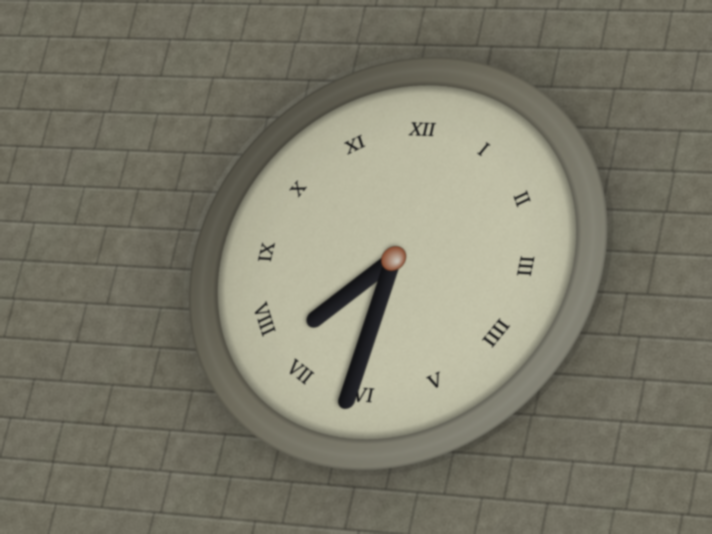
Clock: 7:31
